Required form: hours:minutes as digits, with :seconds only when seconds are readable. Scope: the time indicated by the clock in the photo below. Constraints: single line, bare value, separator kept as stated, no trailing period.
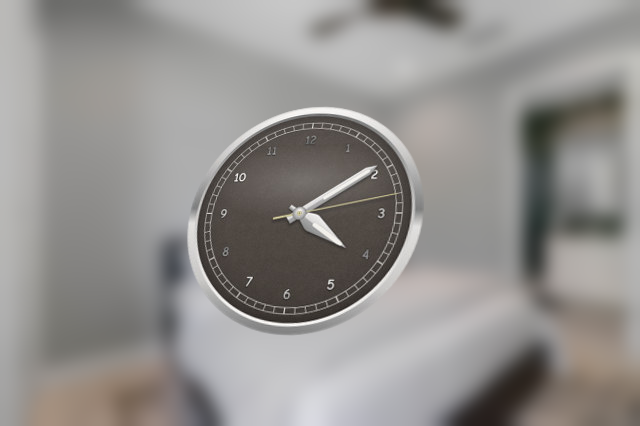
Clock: 4:09:13
